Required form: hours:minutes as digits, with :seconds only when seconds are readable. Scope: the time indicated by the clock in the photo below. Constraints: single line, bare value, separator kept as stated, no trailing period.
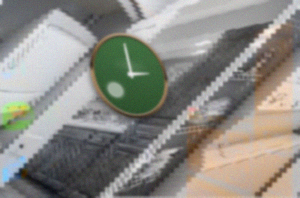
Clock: 3:00
